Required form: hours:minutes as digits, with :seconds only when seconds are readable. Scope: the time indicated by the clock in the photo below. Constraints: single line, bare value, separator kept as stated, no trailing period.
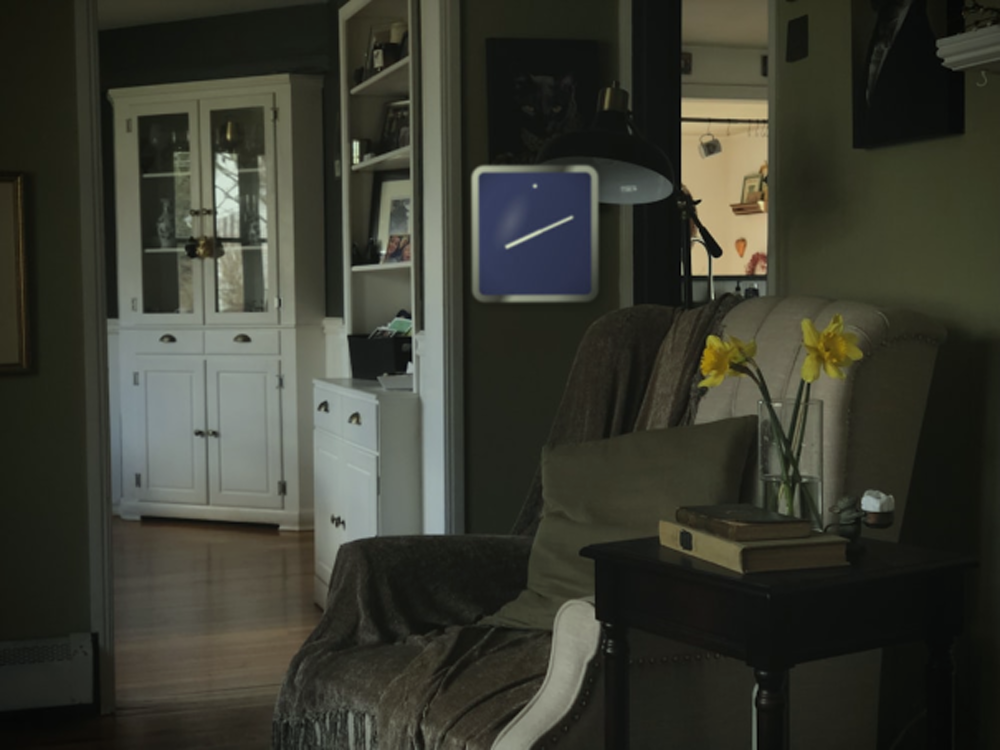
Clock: 8:11
